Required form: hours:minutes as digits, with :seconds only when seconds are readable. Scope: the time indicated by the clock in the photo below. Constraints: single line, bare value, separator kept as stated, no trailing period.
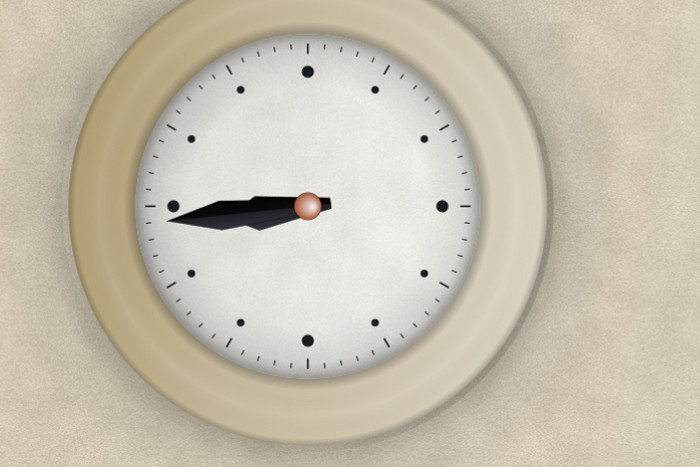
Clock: 8:44
